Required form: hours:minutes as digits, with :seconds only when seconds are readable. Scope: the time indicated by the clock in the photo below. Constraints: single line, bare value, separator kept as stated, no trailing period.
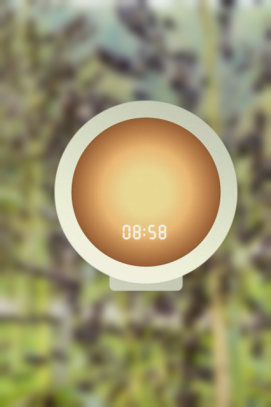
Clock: 8:58
